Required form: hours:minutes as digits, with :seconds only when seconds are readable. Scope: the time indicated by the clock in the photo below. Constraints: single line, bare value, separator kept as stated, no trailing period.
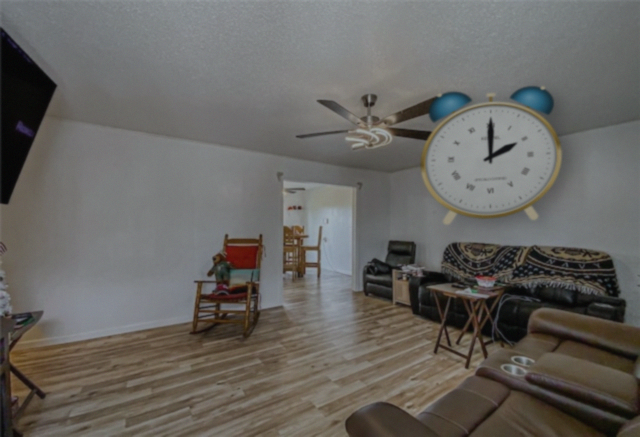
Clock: 2:00
